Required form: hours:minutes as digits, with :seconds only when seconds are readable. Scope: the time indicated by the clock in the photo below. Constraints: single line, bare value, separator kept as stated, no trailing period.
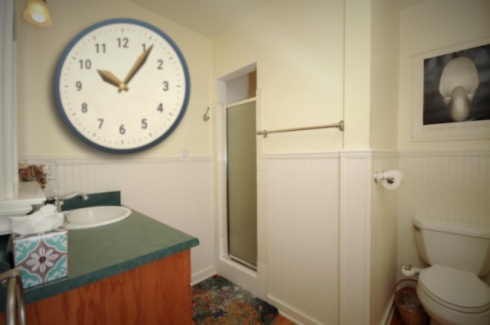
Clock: 10:06
